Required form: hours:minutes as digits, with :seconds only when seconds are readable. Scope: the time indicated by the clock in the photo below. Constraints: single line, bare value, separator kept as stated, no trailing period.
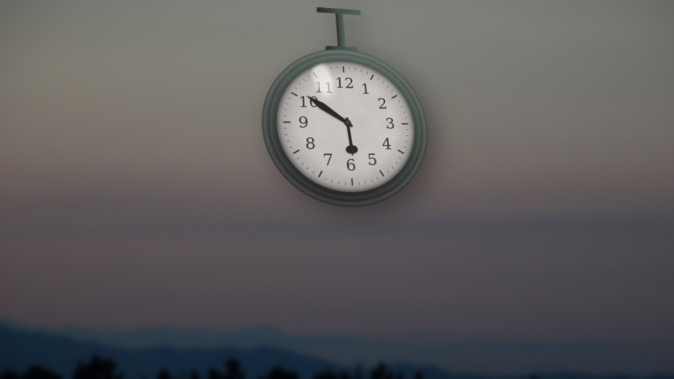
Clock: 5:51
